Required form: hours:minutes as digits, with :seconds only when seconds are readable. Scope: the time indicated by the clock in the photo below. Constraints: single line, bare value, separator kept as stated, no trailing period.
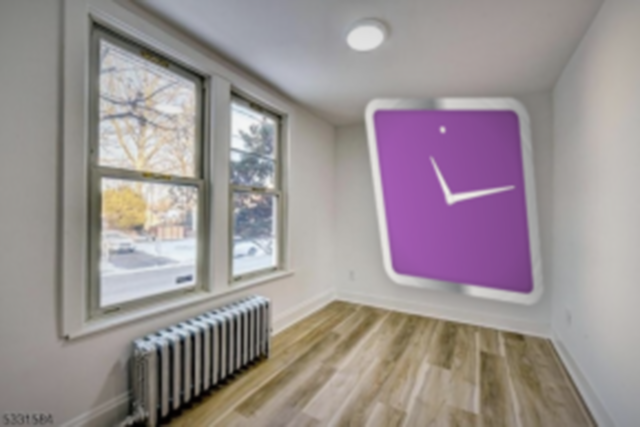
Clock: 11:13
